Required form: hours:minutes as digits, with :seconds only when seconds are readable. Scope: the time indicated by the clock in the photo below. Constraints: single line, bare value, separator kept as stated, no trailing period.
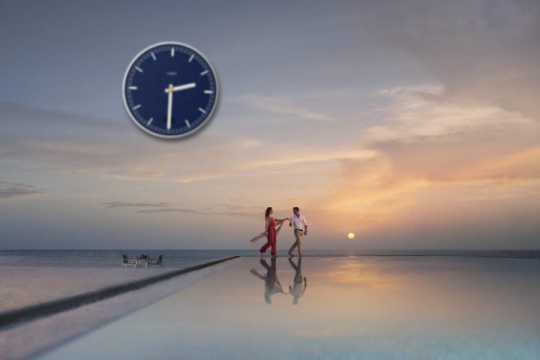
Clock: 2:30
